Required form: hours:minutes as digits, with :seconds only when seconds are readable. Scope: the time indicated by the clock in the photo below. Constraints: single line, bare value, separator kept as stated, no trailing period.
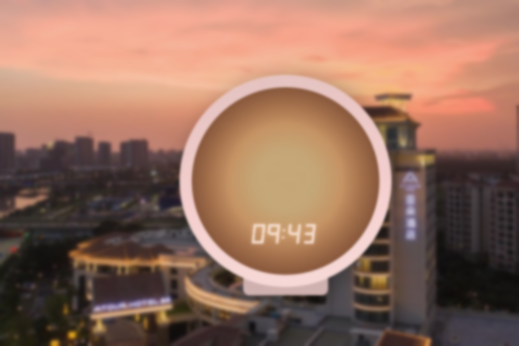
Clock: 9:43
